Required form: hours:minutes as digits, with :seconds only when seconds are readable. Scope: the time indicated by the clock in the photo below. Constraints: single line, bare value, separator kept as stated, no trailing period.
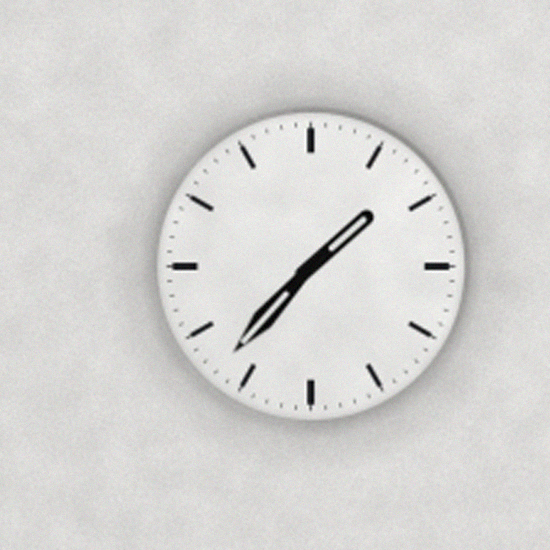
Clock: 1:37
